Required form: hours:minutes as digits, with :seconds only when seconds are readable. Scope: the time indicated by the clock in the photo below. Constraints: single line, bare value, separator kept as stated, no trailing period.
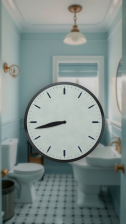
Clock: 8:43
